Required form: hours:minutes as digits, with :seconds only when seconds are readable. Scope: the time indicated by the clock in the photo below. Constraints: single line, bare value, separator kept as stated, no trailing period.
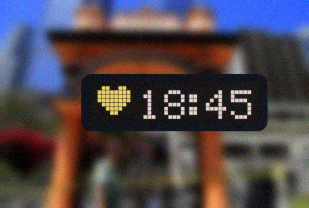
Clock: 18:45
